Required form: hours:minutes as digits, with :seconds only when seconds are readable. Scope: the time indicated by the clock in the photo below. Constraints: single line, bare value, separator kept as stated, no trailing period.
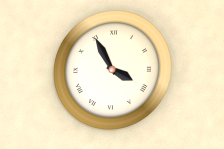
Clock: 3:55
